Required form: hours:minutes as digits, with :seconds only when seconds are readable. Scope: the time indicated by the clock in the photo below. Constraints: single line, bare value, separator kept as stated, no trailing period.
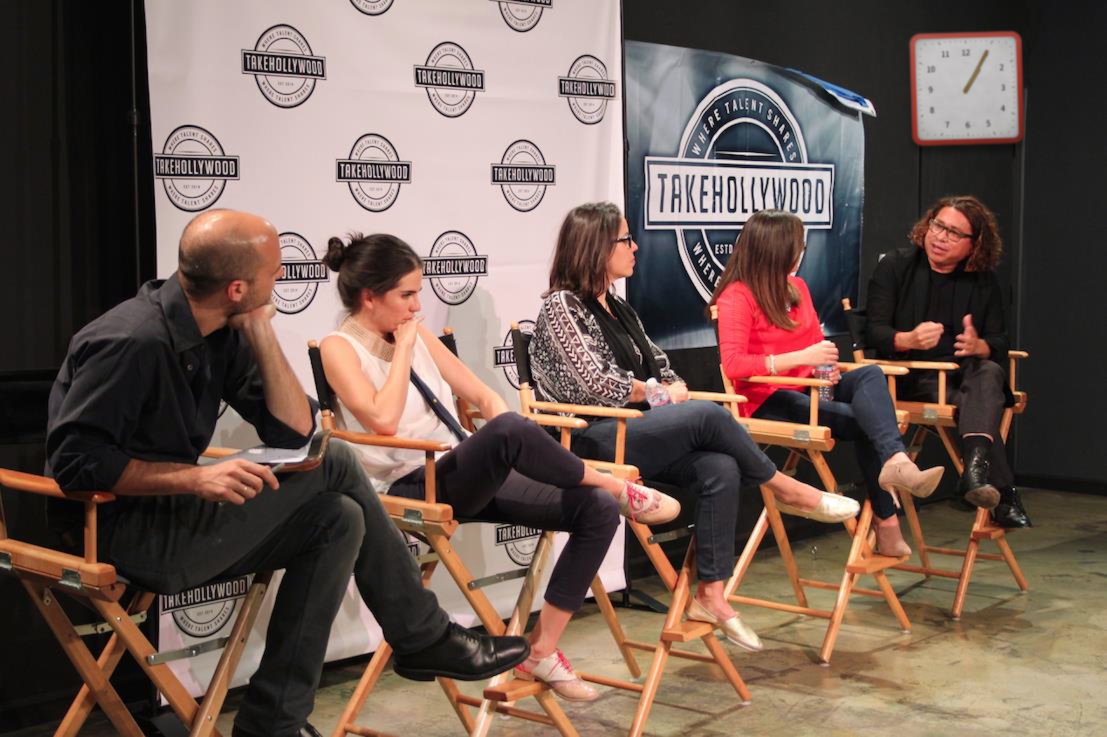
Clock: 1:05
